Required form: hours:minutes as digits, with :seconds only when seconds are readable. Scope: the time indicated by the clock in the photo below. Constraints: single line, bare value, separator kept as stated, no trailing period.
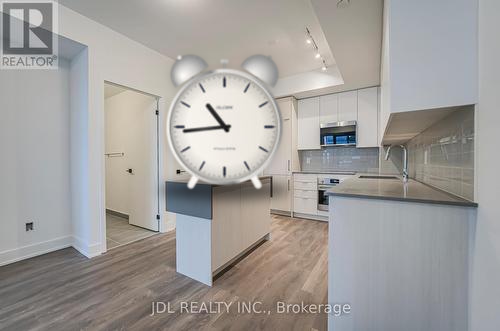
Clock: 10:44
